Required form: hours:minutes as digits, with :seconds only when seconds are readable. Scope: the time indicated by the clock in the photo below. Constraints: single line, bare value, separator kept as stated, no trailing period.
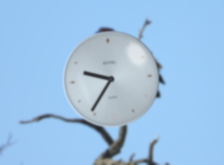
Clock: 9:36
